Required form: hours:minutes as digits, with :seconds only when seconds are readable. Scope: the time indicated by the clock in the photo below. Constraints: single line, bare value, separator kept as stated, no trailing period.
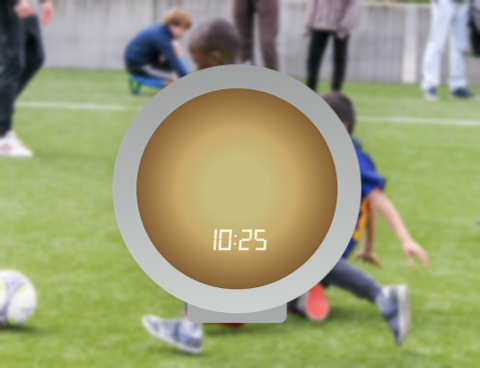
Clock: 10:25
